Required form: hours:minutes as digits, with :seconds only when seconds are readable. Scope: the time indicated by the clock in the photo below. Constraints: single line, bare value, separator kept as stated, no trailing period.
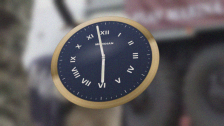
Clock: 5:58
